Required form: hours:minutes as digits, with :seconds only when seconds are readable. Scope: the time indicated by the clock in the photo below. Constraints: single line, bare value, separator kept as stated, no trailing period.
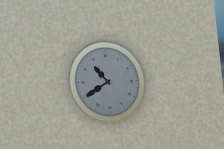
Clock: 10:40
